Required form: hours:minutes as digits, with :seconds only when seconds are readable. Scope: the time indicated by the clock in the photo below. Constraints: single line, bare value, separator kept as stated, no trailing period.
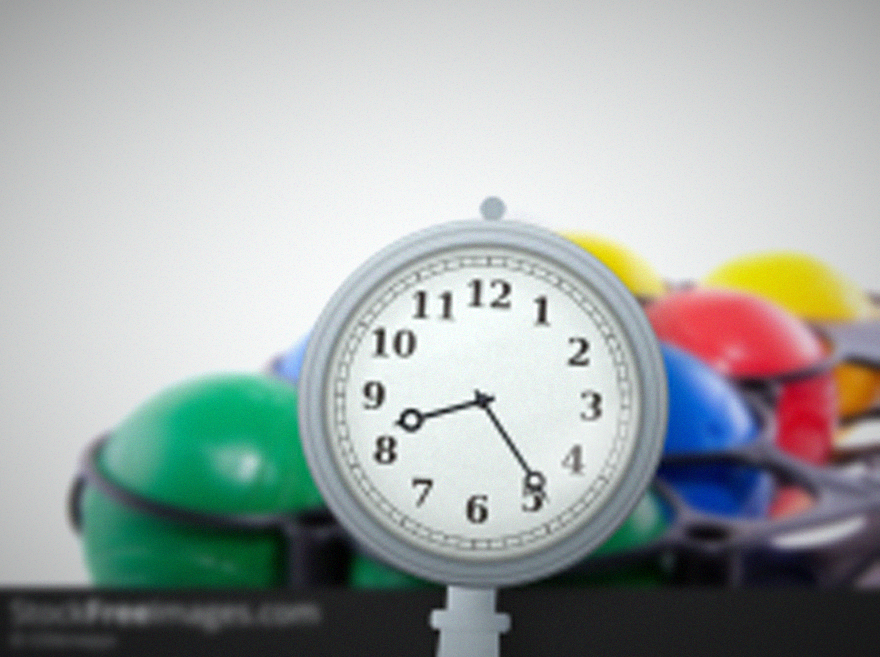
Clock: 8:24
